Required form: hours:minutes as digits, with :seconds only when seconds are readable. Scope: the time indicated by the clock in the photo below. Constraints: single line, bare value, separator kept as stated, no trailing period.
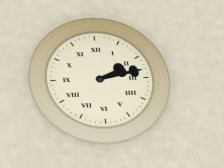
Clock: 2:13
